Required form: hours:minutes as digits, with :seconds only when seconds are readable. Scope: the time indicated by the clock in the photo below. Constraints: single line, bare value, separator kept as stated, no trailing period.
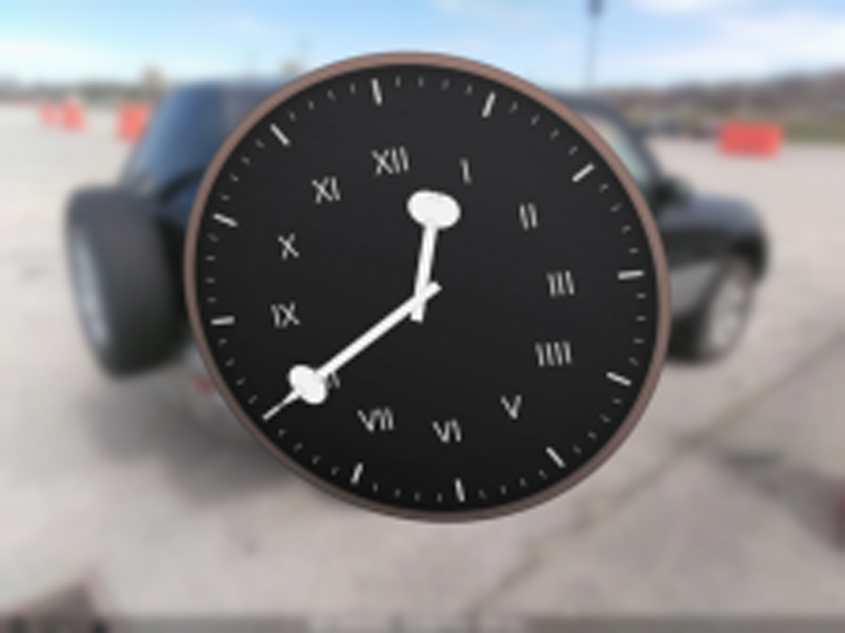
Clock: 12:40
